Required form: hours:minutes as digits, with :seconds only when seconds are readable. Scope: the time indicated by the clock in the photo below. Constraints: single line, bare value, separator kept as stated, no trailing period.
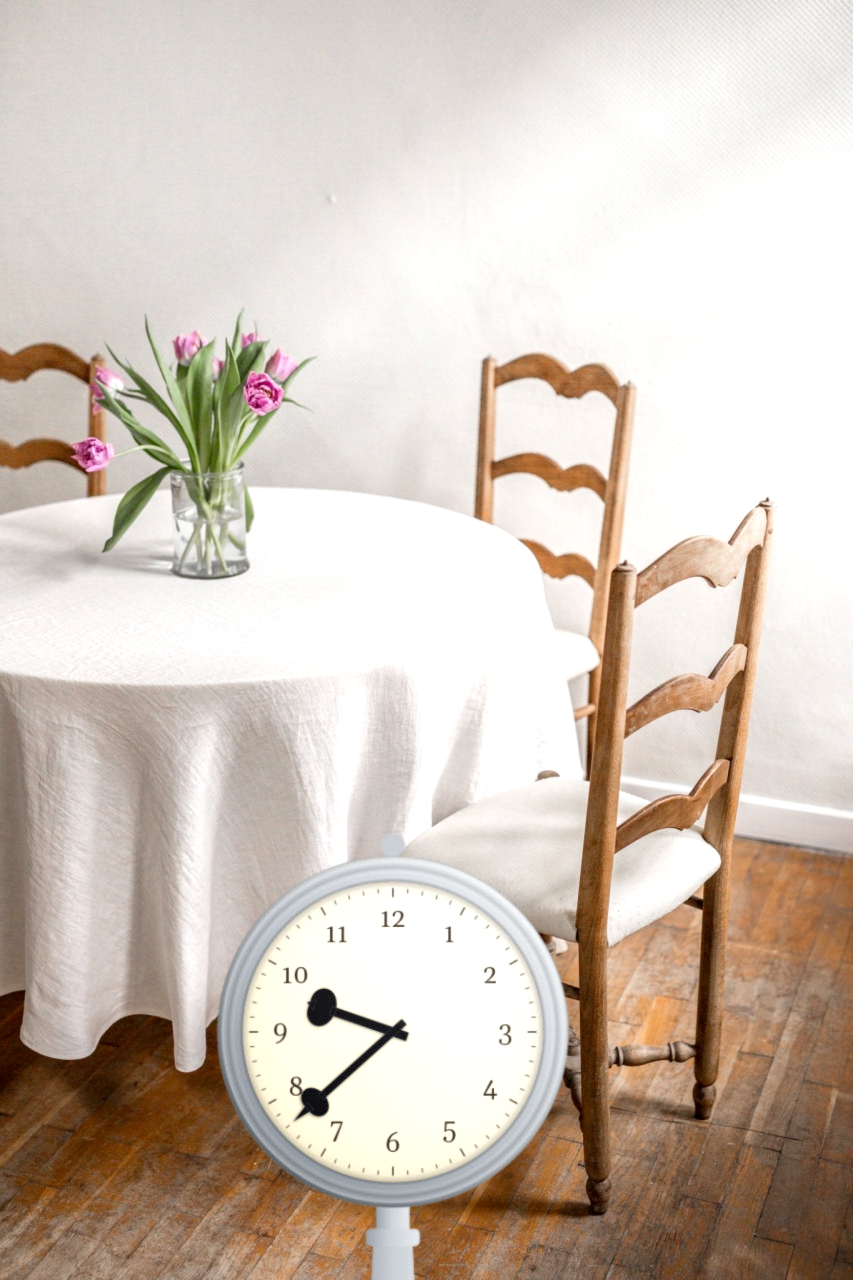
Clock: 9:38
